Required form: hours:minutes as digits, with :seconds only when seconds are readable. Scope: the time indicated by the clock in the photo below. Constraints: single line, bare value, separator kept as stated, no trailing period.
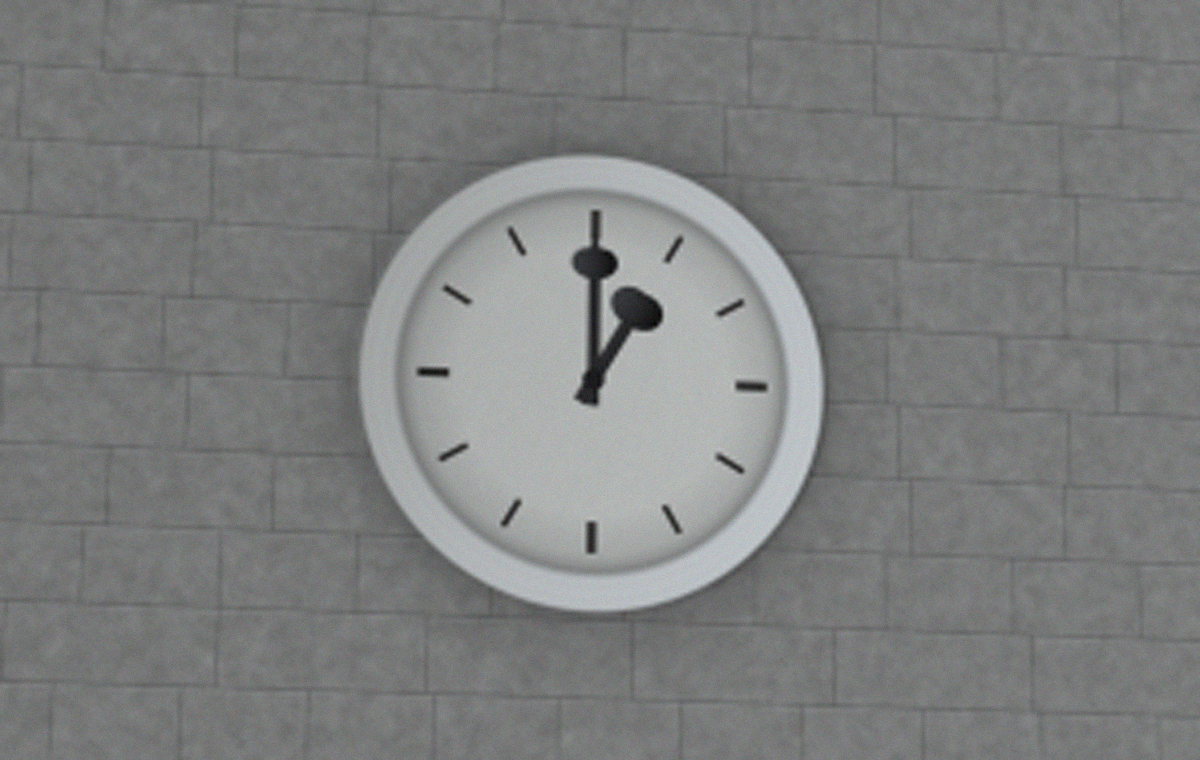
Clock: 1:00
